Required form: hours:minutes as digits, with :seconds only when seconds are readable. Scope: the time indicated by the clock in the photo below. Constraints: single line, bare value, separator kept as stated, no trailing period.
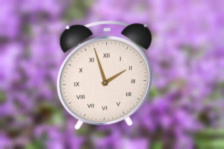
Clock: 1:57
